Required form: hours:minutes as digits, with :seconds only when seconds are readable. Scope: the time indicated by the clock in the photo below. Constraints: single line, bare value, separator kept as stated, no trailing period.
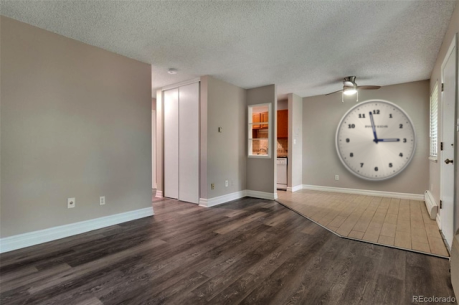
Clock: 2:58
